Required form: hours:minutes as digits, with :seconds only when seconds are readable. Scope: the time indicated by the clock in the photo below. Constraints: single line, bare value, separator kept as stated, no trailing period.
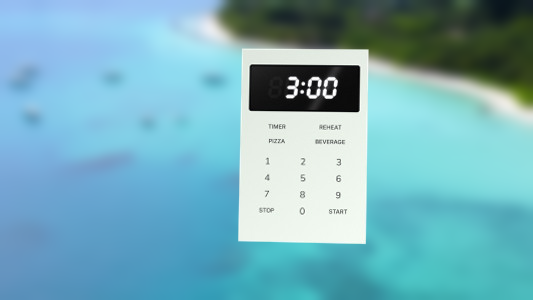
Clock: 3:00
